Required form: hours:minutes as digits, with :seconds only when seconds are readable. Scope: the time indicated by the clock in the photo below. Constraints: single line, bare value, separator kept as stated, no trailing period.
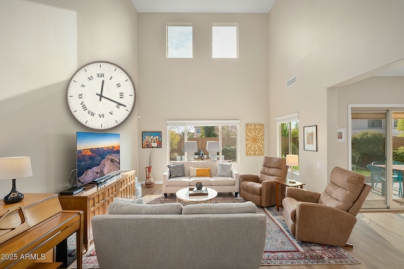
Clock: 12:19
